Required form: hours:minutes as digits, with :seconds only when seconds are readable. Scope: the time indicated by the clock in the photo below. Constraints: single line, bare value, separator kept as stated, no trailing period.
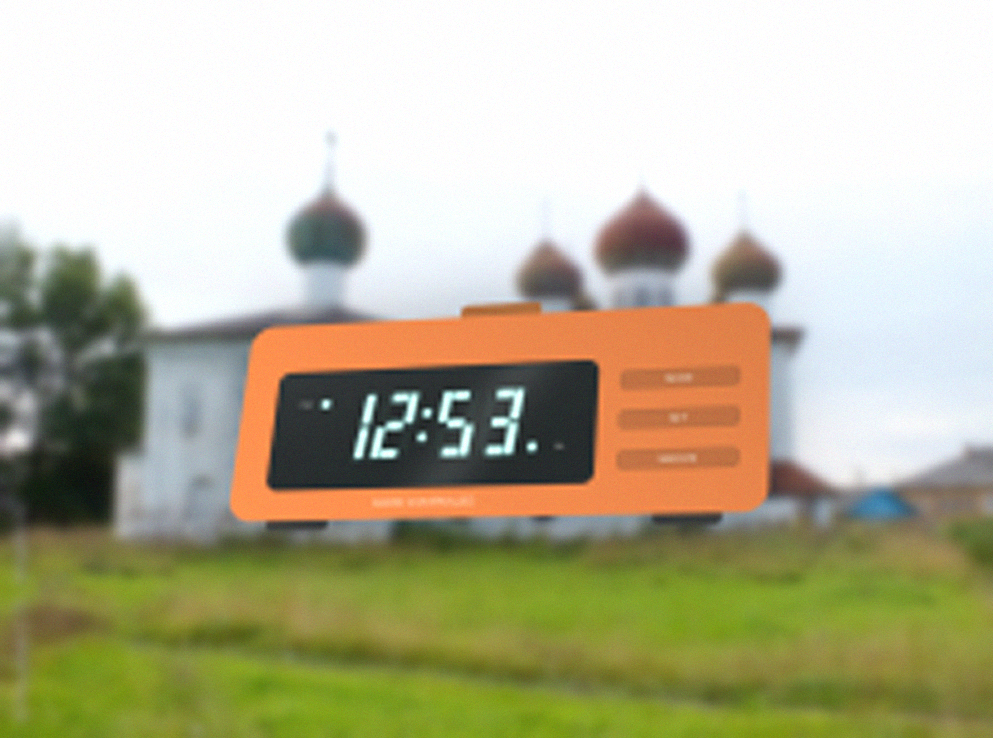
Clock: 12:53
